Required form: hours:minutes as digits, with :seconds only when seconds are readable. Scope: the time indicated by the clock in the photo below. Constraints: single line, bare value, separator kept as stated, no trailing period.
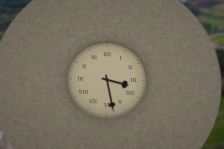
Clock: 3:28
